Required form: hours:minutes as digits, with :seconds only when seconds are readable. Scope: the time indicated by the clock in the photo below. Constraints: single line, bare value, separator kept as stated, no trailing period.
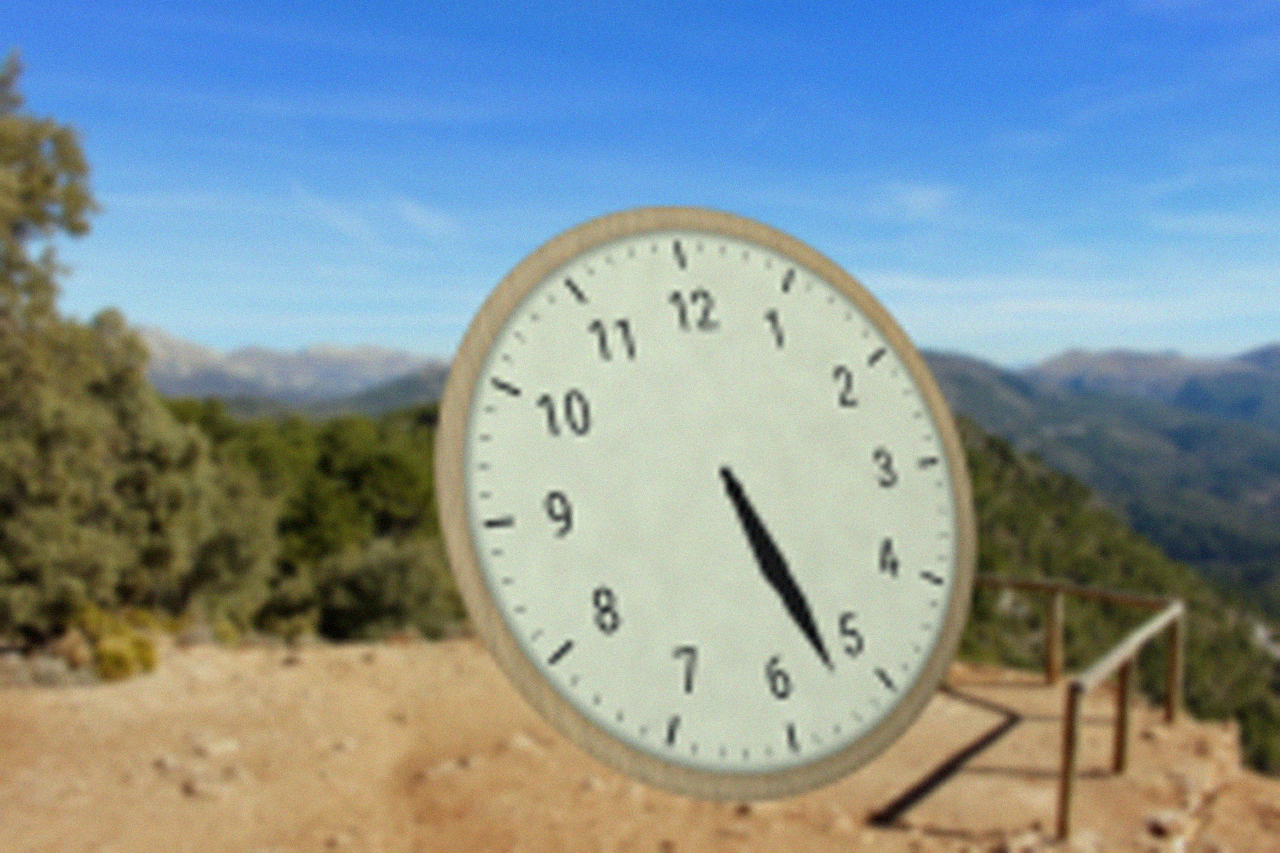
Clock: 5:27
